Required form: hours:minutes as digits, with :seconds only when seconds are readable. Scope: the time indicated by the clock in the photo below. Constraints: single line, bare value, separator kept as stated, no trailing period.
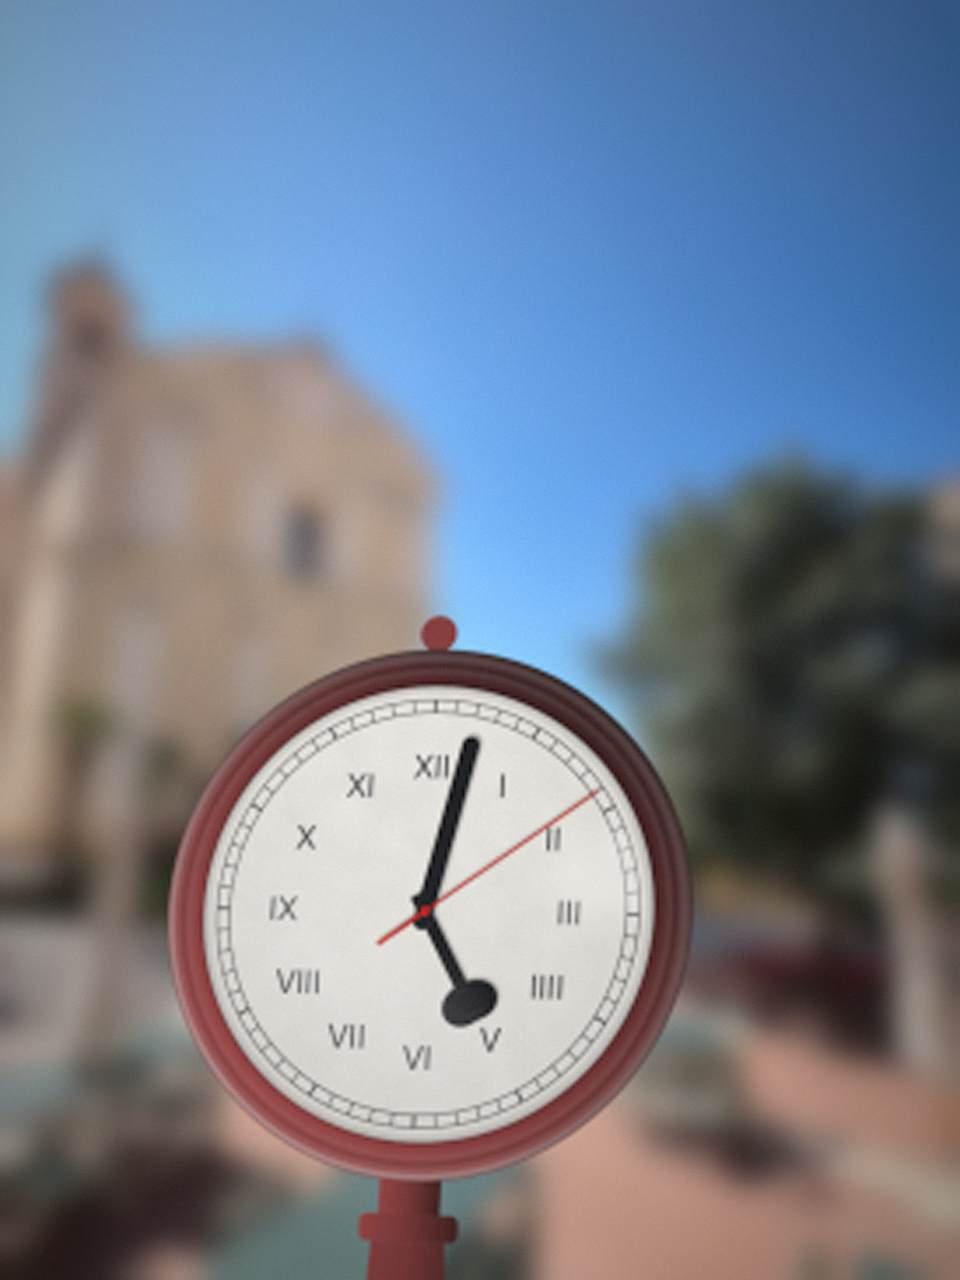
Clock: 5:02:09
